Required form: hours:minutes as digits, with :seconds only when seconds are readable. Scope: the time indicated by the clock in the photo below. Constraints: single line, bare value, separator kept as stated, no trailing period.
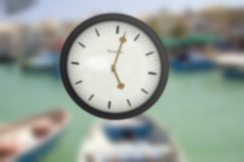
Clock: 5:02
